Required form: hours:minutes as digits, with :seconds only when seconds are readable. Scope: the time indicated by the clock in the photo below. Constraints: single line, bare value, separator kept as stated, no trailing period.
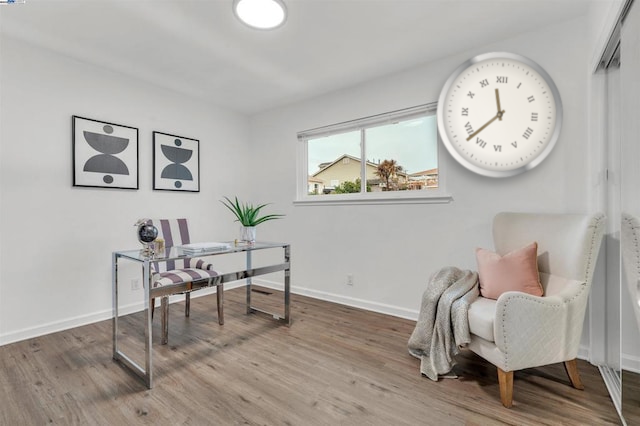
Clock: 11:38
